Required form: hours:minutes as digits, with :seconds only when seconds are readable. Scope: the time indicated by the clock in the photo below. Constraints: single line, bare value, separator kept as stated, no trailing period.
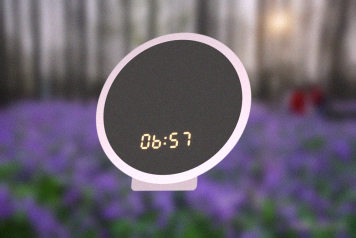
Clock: 6:57
